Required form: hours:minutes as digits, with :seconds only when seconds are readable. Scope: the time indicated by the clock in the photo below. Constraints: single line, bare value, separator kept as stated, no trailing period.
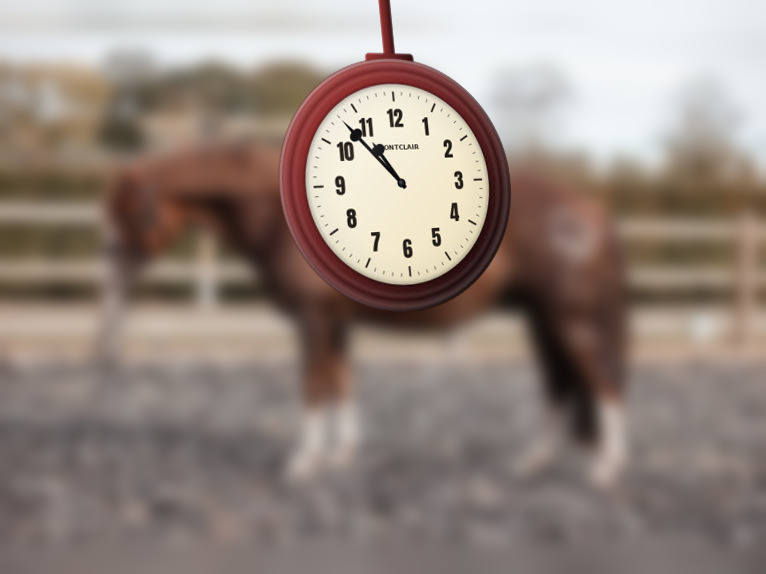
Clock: 10:53
